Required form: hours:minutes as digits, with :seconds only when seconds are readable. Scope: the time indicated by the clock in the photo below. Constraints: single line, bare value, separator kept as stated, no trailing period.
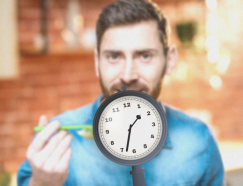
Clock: 1:33
